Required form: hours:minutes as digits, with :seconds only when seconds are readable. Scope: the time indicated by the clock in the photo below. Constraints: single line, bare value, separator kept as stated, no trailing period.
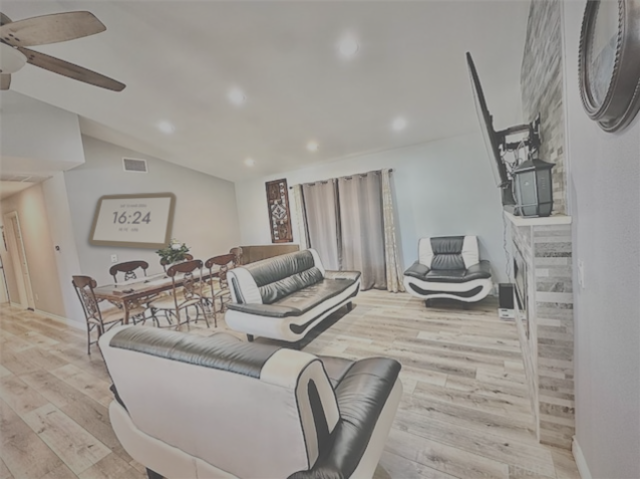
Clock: 16:24
